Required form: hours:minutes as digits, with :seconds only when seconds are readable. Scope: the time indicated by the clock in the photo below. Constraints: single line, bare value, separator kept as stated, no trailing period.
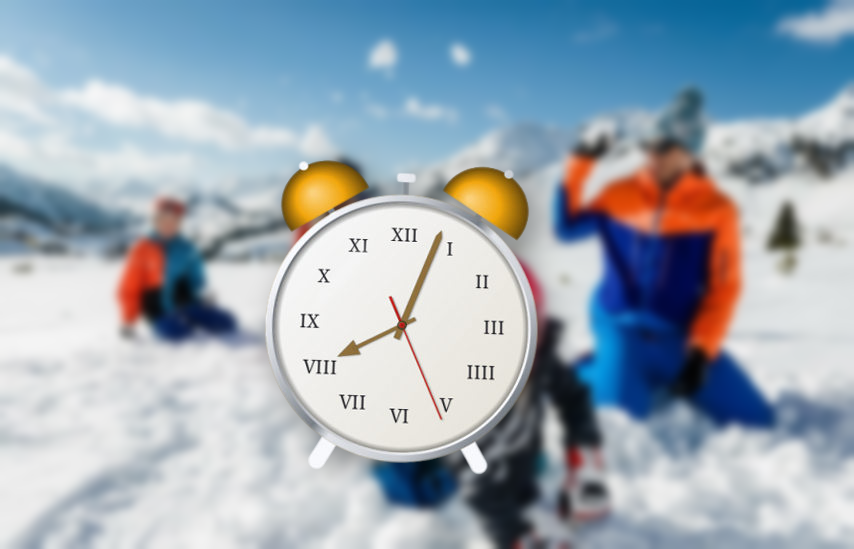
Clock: 8:03:26
